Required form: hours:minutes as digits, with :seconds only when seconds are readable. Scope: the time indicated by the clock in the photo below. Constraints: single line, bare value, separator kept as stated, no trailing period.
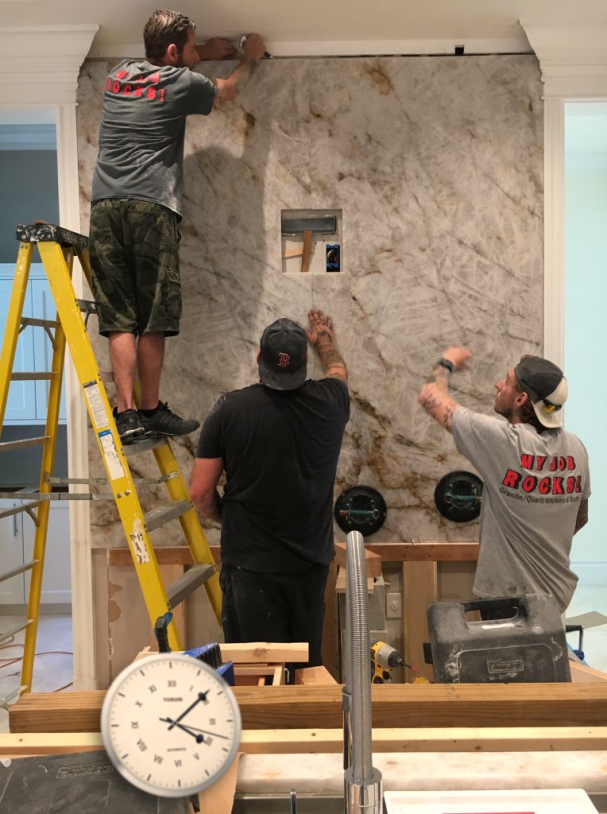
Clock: 4:08:18
